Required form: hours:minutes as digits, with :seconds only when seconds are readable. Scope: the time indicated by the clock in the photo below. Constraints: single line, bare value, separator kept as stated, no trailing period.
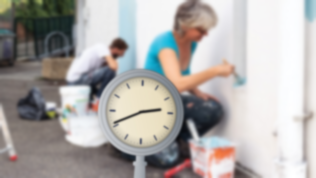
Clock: 2:41
